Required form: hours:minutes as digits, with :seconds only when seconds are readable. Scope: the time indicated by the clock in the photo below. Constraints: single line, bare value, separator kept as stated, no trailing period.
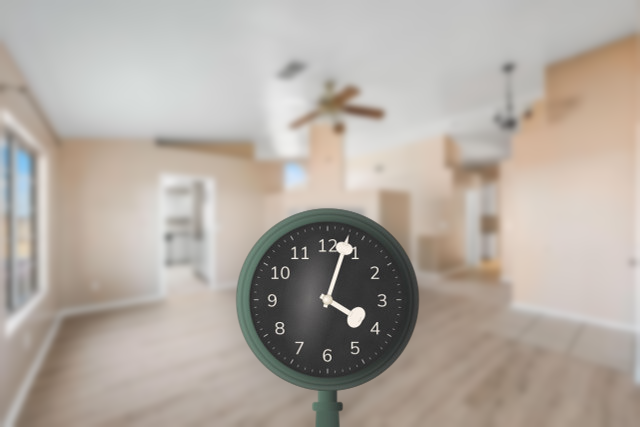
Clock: 4:03
